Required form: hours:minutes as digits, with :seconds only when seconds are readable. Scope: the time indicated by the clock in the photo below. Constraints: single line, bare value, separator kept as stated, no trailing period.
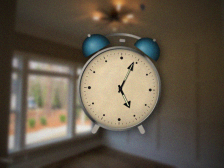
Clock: 5:04
